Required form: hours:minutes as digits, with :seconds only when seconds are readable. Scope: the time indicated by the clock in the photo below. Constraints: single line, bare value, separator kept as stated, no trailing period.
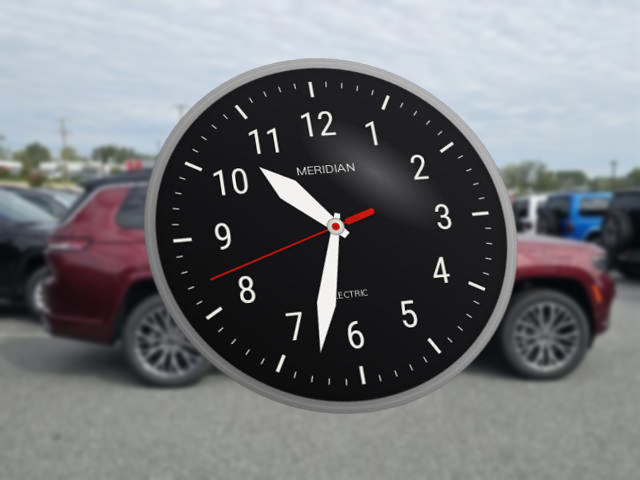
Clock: 10:32:42
